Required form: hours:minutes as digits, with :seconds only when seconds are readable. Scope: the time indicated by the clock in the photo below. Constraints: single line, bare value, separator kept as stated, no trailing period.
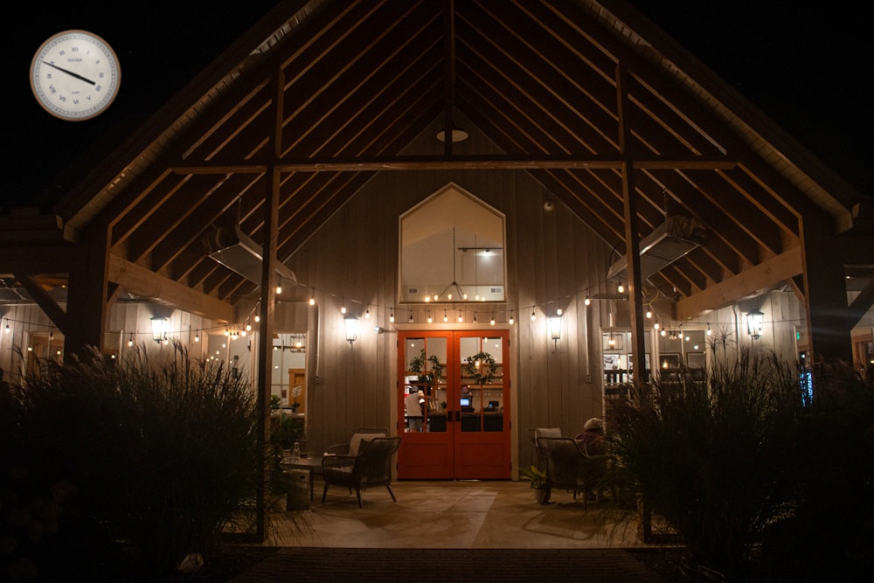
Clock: 3:49
